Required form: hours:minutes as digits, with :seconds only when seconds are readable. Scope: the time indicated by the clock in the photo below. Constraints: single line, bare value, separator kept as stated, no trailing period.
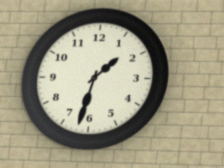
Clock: 1:32
